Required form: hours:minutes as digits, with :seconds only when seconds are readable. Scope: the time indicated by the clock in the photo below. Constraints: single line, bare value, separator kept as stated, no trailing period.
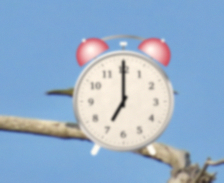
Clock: 7:00
